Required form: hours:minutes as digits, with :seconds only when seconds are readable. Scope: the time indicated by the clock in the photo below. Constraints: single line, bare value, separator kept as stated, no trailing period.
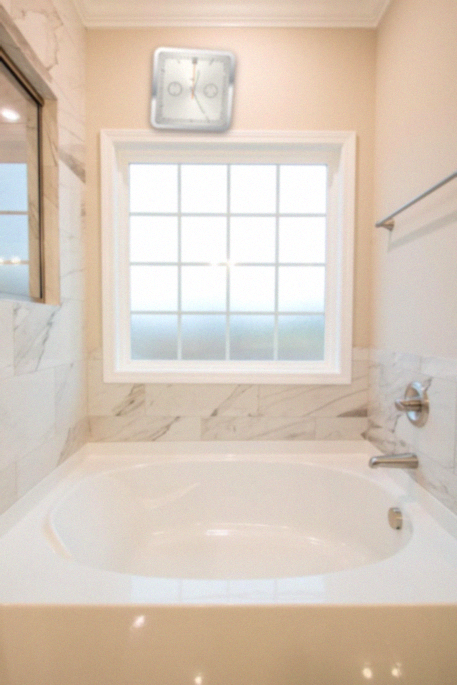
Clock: 12:25
